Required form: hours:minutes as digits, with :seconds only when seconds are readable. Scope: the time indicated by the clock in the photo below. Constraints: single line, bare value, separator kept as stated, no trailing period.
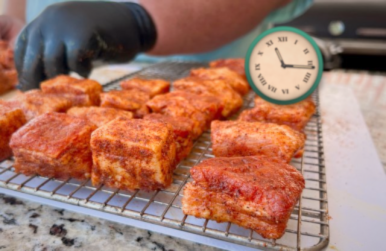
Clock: 11:16
